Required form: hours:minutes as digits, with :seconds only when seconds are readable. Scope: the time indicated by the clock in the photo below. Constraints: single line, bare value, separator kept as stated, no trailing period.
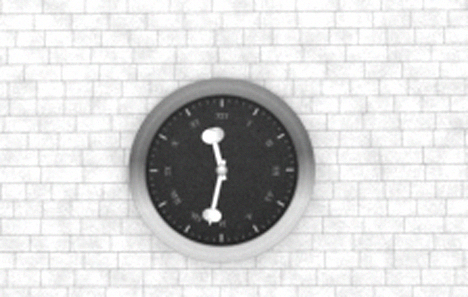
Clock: 11:32
